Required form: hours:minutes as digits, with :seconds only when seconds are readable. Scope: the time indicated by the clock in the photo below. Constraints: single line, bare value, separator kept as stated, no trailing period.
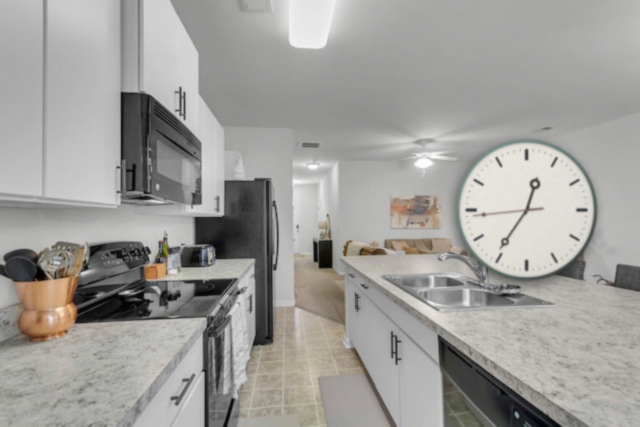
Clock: 12:35:44
